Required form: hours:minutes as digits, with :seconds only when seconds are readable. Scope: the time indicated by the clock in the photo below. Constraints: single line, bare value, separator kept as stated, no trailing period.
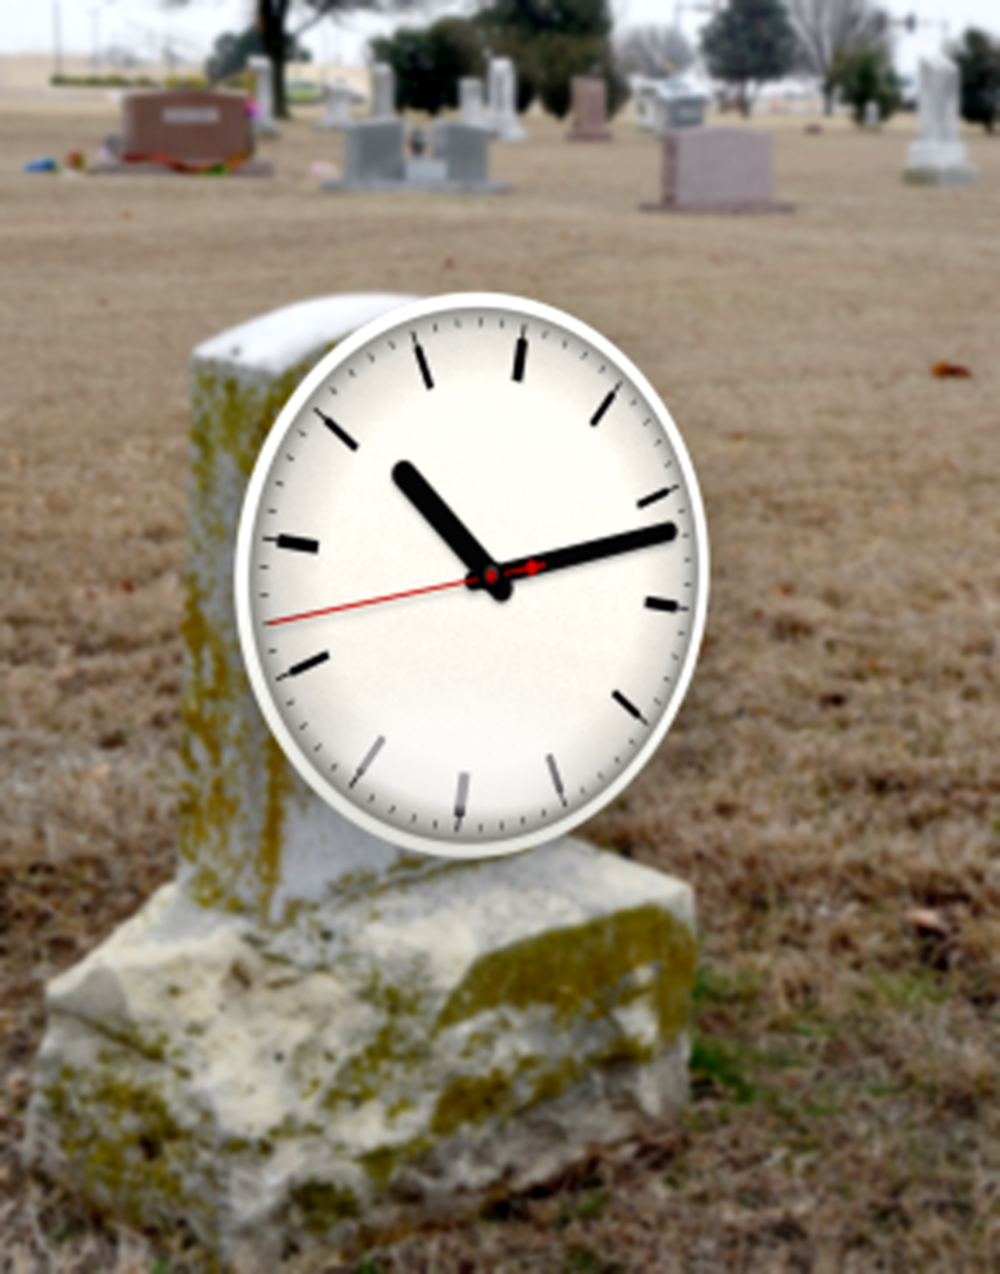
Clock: 10:11:42
